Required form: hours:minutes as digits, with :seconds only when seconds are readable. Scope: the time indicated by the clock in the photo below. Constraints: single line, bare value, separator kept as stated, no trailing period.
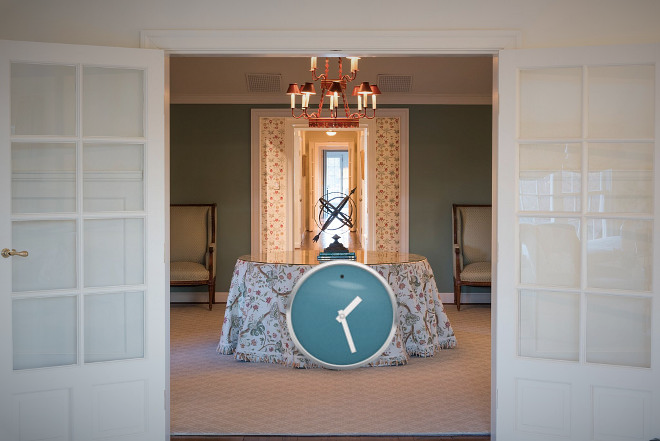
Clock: 1:27
